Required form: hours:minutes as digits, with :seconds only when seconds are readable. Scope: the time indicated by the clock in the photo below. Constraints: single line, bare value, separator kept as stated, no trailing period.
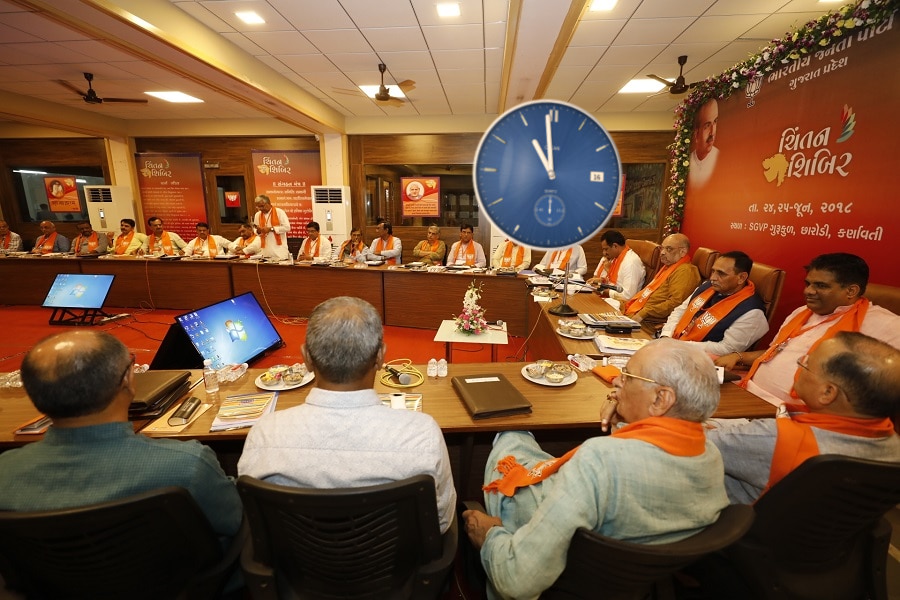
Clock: 10:59
